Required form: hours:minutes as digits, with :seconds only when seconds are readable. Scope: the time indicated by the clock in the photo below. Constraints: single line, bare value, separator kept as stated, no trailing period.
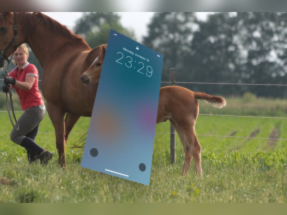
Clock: 23:29
